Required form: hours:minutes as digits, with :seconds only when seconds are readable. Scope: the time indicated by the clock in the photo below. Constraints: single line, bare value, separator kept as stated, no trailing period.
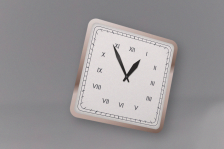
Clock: 12:54
